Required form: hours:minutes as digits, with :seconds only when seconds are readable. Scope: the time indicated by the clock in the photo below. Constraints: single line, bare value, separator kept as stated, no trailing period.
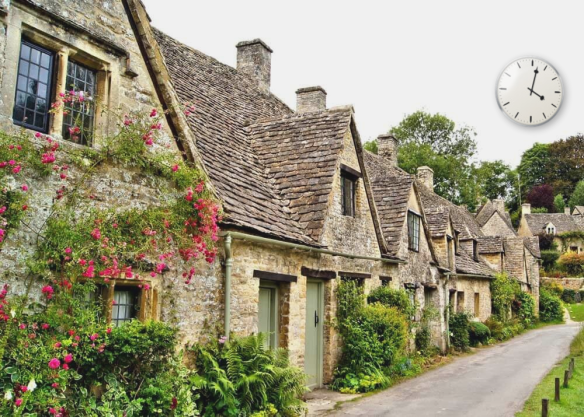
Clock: 4:02
